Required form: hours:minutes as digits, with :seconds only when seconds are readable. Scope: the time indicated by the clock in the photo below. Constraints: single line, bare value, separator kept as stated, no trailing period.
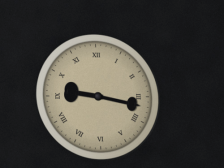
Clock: 9:17
